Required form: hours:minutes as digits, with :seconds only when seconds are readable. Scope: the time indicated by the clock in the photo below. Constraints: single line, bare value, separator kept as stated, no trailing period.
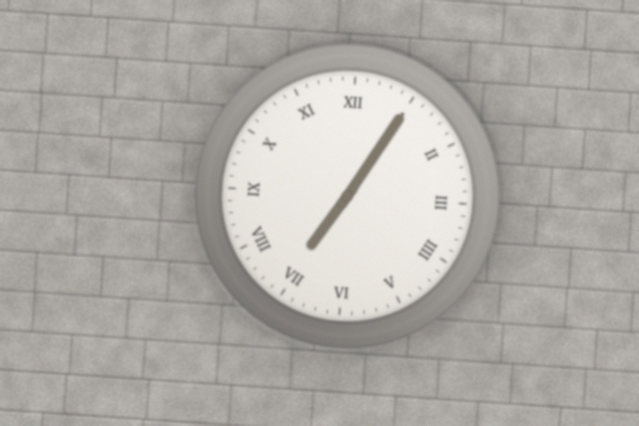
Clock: 7:05
